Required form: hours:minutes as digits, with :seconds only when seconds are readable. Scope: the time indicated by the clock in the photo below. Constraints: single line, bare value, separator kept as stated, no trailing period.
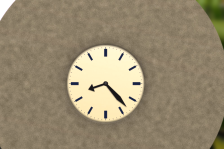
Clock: 8:23
